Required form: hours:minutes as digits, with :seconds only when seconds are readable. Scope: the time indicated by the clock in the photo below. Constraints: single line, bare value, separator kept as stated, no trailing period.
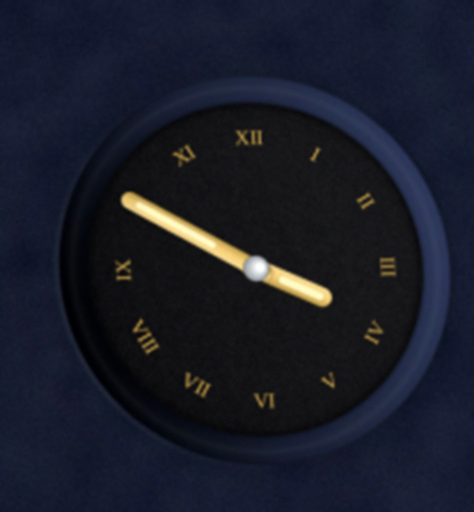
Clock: 3:50
